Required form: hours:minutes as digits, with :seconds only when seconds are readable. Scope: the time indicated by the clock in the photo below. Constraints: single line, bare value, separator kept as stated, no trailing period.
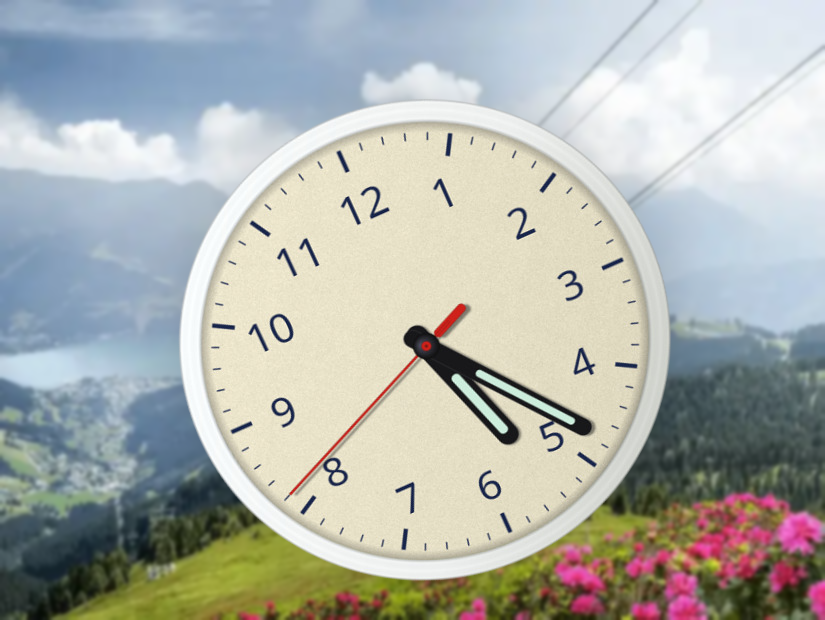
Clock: 5:23:41
